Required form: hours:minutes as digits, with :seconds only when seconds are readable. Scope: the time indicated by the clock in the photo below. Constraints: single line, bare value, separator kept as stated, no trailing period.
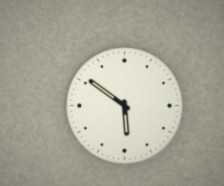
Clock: 5:51
